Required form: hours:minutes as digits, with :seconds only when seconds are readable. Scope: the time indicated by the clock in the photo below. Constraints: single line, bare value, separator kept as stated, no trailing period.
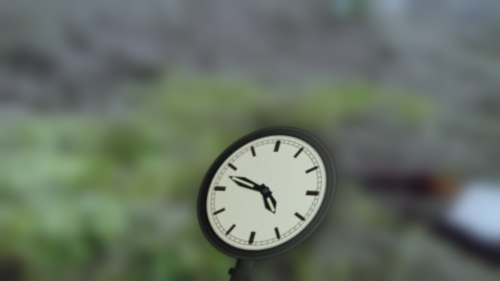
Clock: 4:48
